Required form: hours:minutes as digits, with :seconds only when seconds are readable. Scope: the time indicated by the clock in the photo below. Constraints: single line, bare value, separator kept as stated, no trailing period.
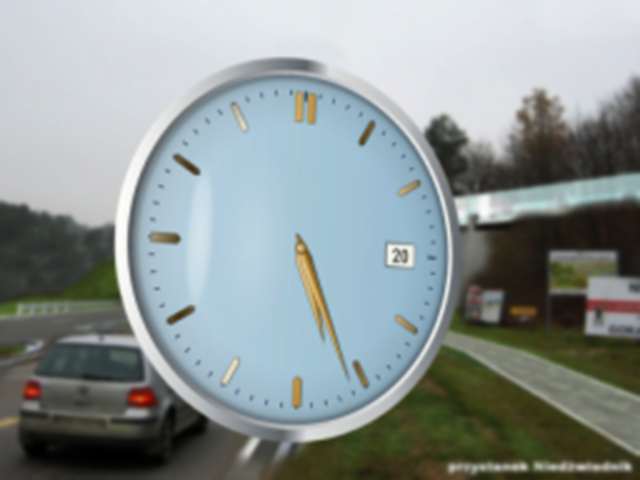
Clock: 5:26
